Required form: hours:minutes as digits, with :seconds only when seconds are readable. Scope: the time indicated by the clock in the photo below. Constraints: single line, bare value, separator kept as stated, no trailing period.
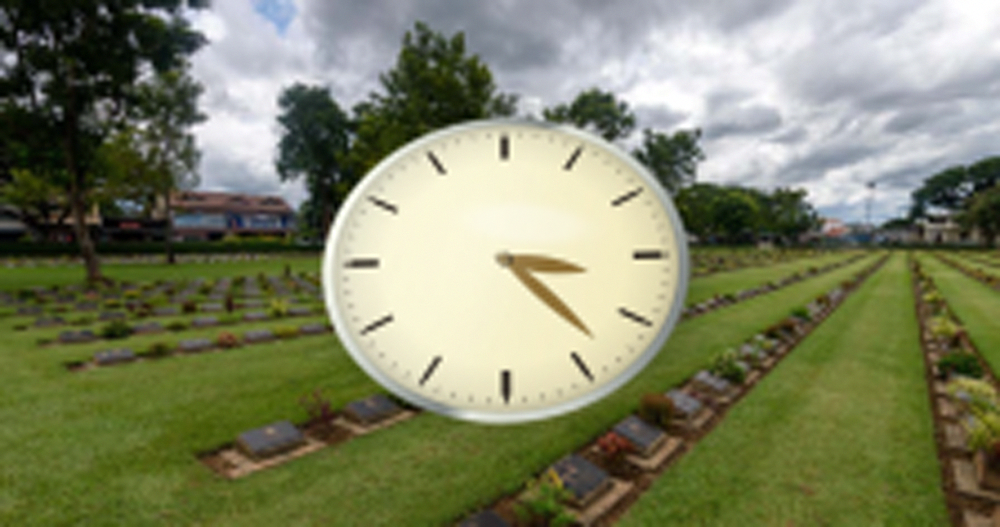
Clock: 3:23
